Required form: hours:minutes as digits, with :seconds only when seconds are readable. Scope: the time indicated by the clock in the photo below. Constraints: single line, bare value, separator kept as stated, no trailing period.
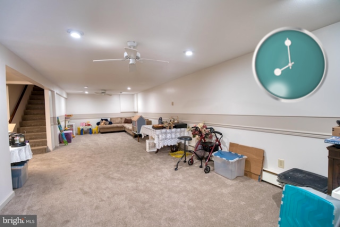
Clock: 7:59
